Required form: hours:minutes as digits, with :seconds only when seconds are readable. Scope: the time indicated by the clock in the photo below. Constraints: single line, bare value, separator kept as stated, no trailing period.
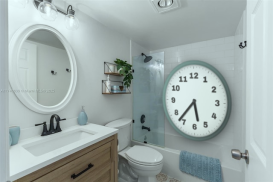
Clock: 5:37
